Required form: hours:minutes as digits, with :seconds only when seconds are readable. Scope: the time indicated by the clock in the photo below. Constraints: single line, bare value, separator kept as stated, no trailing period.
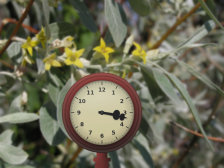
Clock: 3:17
